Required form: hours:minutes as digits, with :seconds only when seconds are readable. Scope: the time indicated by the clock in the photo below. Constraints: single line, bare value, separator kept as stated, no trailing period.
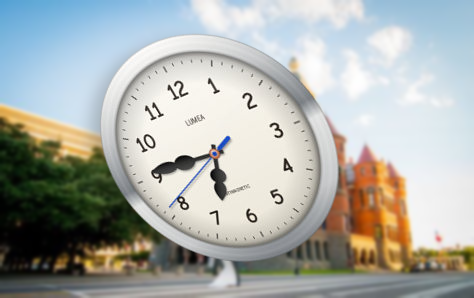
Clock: 6:45:41
